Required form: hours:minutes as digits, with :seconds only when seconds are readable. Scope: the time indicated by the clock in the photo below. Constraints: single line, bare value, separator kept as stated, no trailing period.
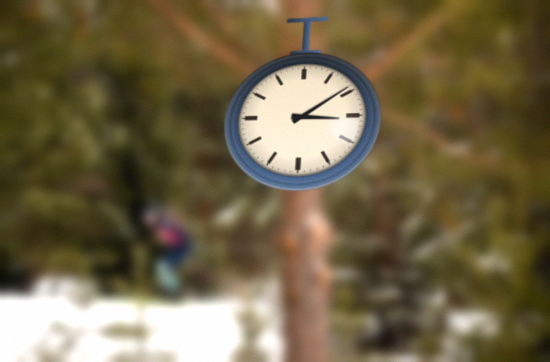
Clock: 3:09
